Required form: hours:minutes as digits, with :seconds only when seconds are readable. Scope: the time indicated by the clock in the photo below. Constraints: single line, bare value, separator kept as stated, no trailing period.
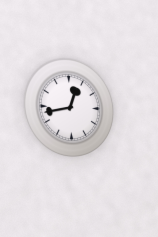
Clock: 12:43
